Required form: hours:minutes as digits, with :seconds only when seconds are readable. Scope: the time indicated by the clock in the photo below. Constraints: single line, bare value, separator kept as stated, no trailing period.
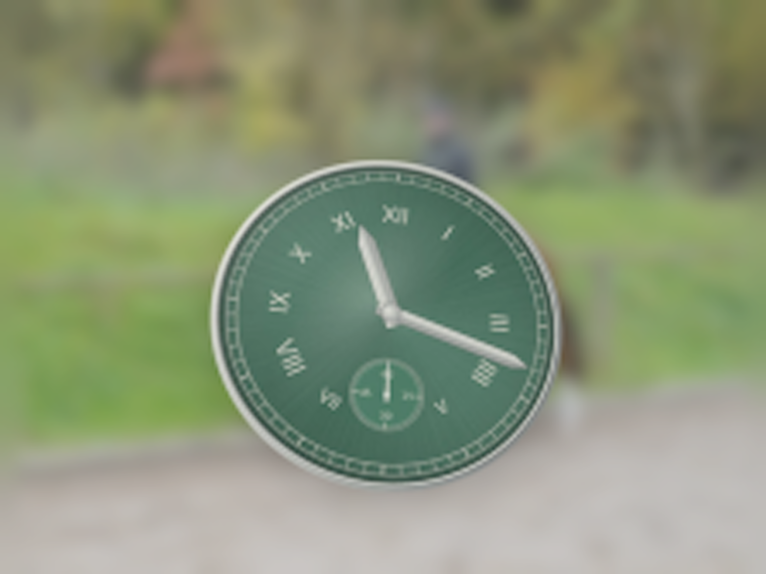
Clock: 11:18
